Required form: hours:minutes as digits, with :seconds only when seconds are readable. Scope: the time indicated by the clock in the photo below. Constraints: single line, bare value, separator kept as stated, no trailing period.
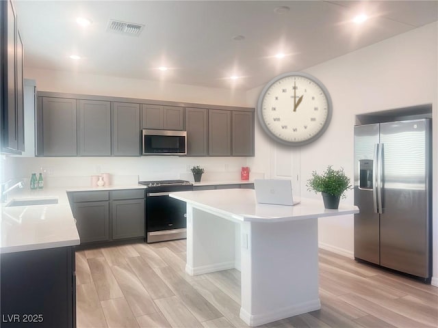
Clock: 1:00
